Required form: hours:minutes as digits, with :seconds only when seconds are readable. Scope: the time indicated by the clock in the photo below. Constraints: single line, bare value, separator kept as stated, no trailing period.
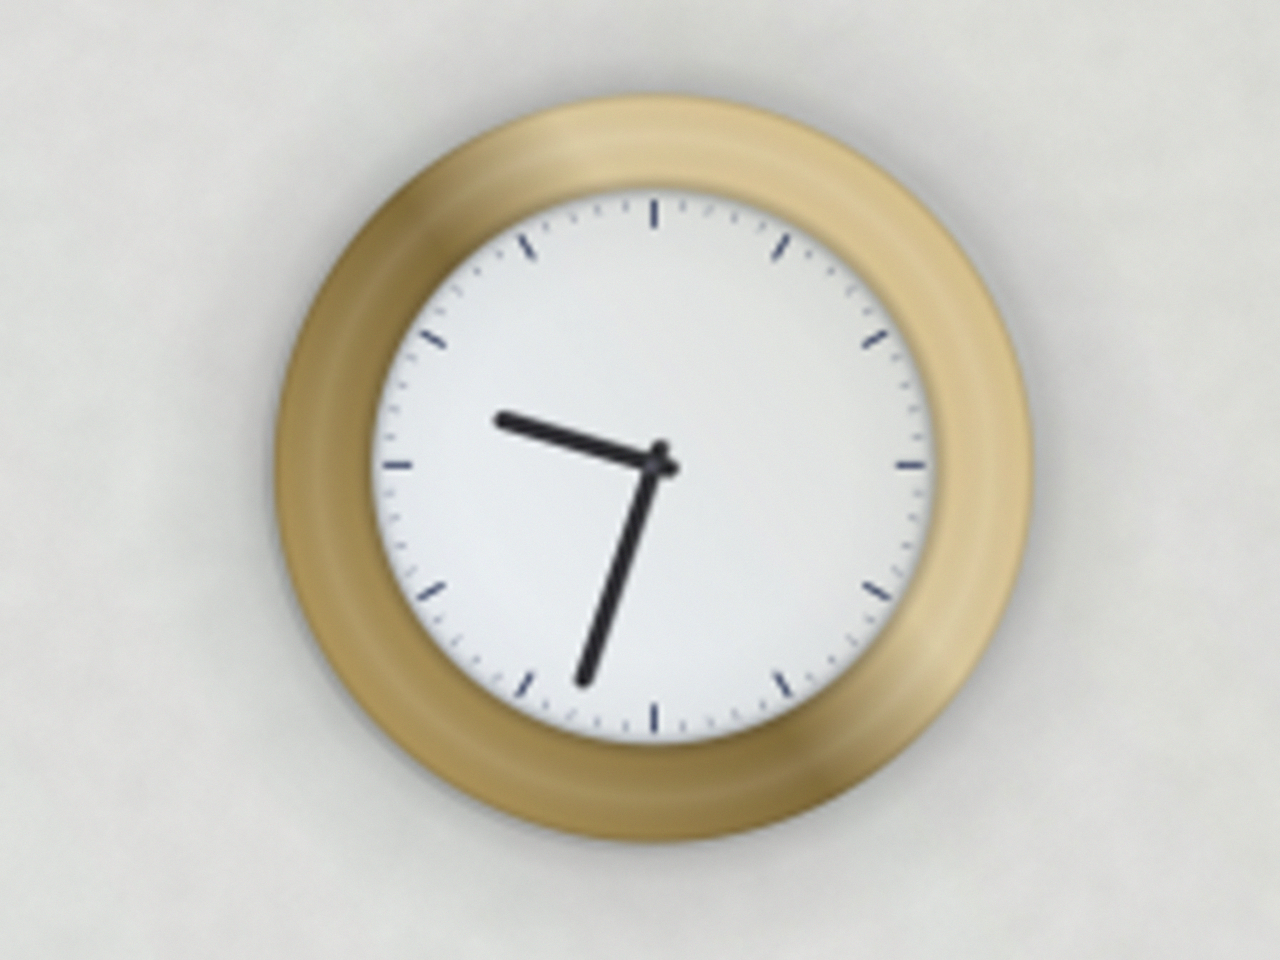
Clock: 9:33
